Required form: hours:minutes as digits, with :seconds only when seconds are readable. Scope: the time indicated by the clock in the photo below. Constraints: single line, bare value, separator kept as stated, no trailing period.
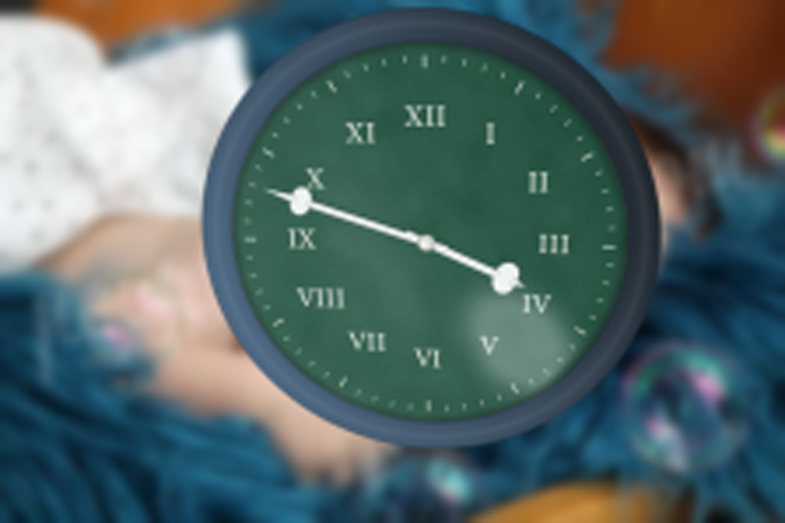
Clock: 3:48
